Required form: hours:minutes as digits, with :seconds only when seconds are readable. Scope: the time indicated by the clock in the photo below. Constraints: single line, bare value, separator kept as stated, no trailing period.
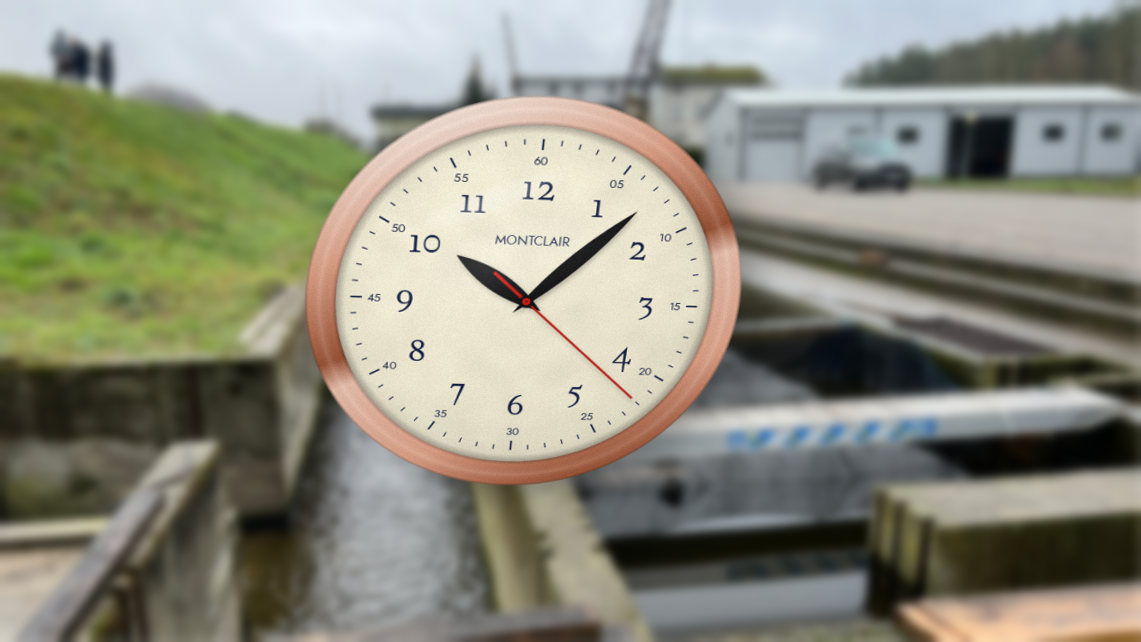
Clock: 10:07:22
